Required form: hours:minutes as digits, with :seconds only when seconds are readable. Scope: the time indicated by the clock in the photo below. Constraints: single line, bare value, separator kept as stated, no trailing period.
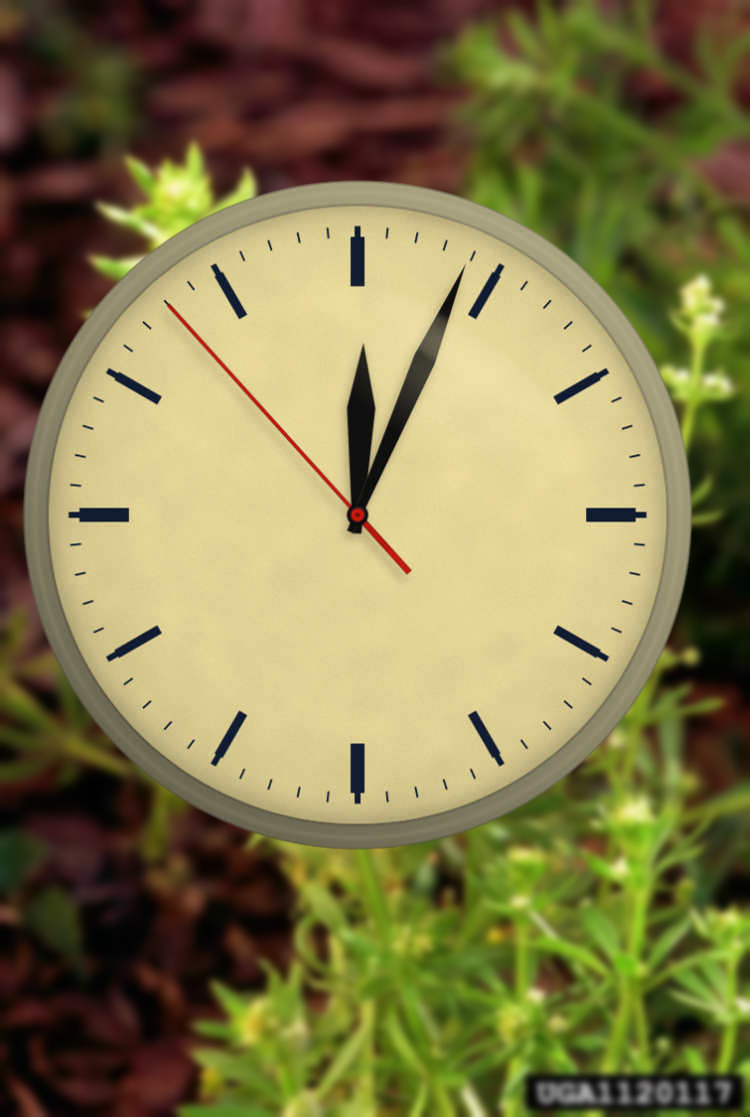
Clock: 12:03:53
